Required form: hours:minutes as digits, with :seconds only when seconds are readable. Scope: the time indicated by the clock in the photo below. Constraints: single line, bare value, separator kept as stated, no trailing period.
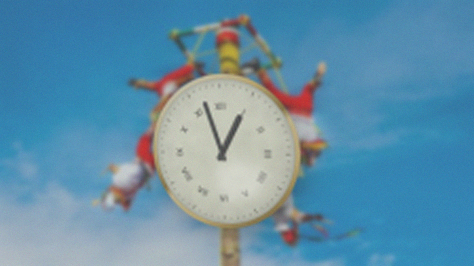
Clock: 12:57
